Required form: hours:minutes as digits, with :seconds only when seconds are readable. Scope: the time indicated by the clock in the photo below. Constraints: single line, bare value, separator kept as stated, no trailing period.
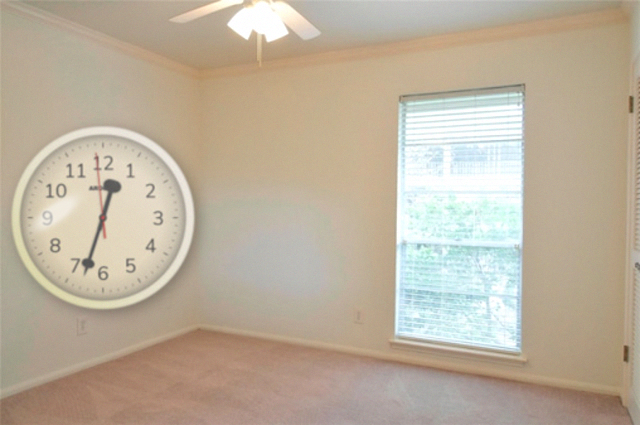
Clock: 12:32:59
